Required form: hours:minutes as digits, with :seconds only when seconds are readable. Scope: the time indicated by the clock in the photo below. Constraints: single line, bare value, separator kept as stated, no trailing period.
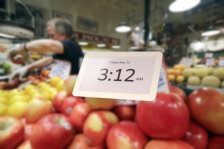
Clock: 3:12
